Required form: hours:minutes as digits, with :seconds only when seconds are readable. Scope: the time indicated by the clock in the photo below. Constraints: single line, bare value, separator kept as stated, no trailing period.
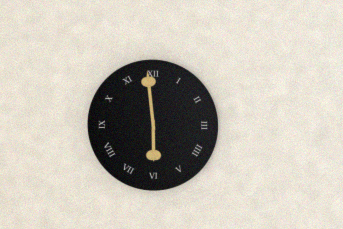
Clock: 5:59
